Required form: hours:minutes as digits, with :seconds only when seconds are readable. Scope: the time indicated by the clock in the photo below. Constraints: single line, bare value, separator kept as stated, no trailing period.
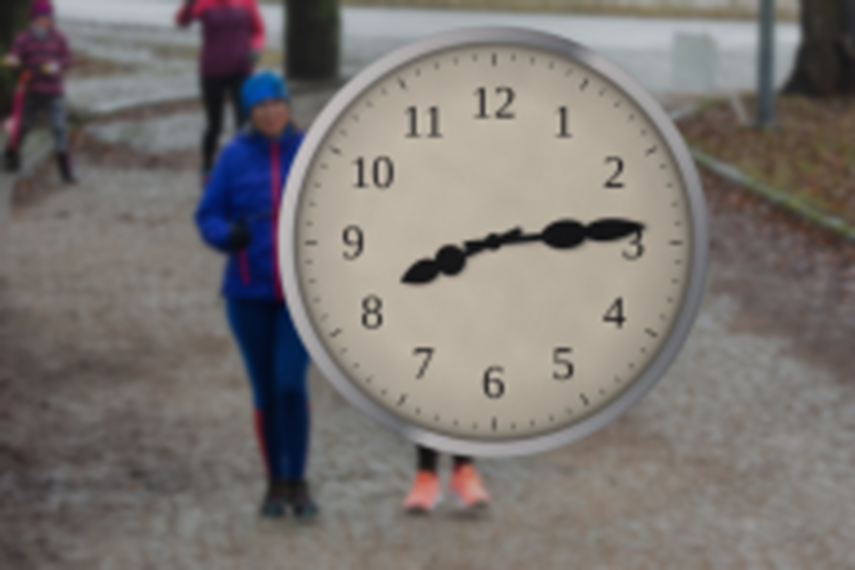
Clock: 8:14
